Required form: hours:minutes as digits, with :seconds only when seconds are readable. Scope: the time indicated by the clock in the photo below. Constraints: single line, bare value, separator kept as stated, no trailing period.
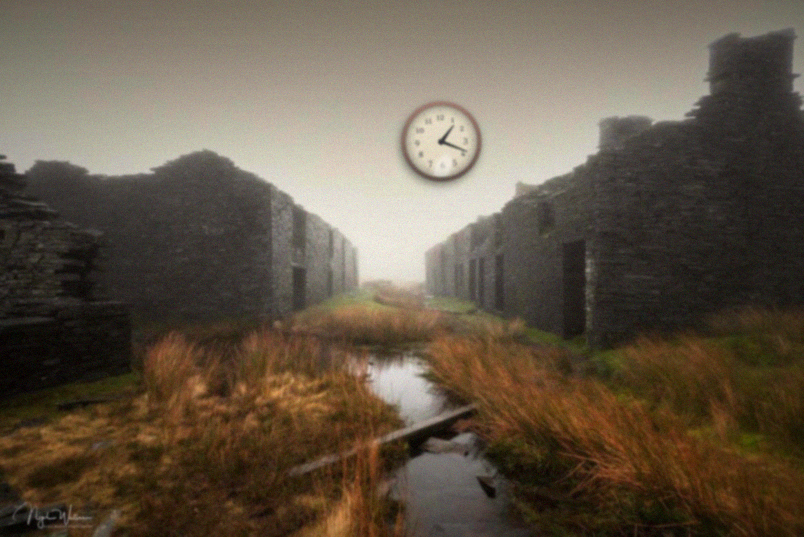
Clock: 1:19
